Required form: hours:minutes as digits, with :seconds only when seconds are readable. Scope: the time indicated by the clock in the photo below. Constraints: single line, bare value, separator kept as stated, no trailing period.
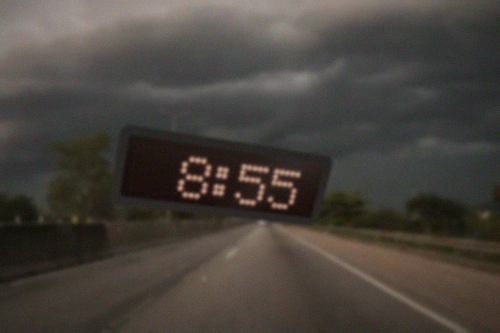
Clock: 8:55
